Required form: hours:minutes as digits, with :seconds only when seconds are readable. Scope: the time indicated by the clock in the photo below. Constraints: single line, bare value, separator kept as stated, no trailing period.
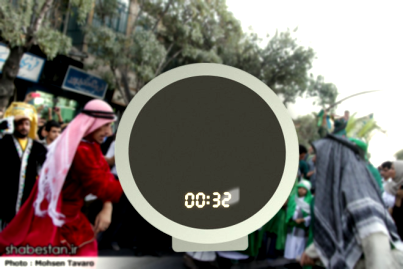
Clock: 0:32
